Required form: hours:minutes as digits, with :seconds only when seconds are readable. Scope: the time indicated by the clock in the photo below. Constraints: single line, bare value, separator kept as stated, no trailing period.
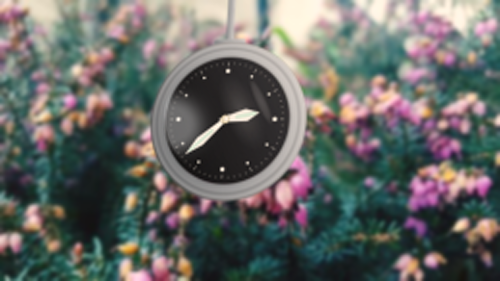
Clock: 2:38
